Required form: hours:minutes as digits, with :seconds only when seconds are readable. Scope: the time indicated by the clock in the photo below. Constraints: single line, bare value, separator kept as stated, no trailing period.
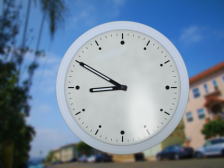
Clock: 8:50
